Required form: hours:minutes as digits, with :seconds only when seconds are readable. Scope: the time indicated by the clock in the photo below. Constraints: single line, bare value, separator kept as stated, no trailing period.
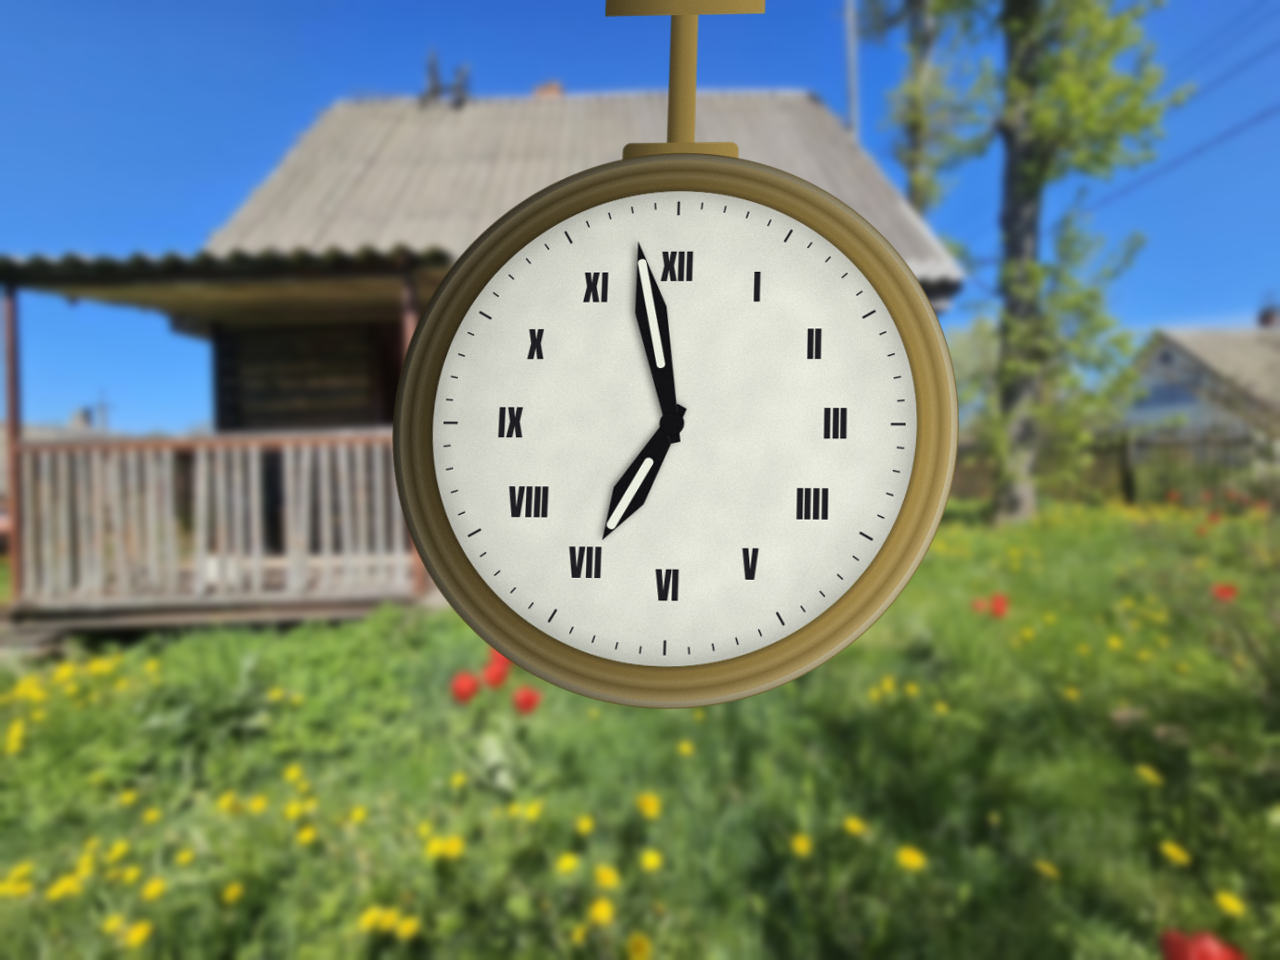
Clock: 6:58
